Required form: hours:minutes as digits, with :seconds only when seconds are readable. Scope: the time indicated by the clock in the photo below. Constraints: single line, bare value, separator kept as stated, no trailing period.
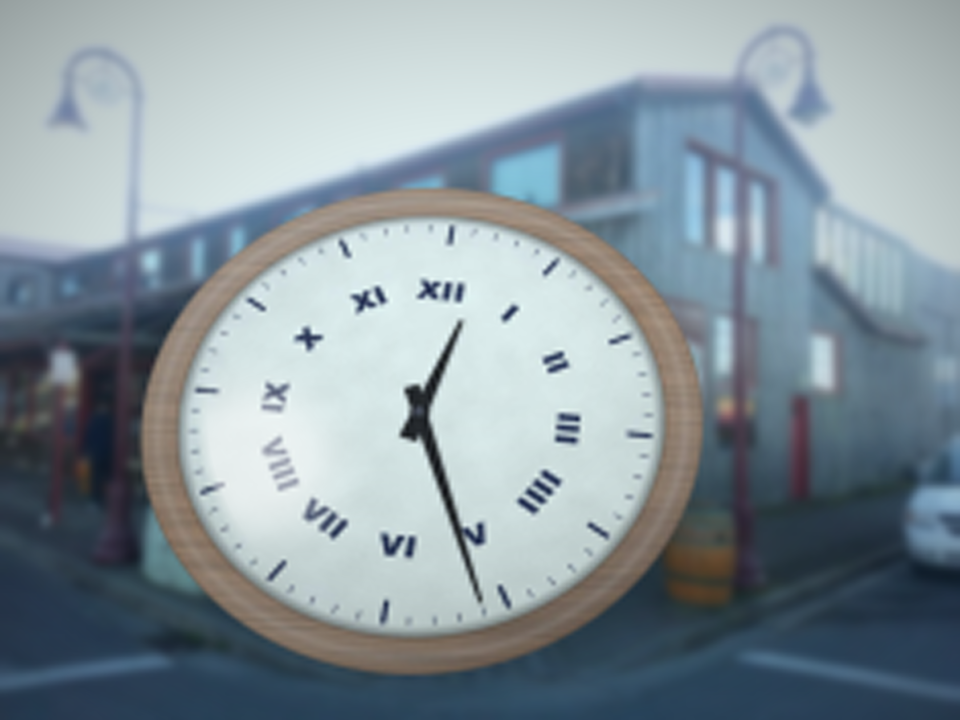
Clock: 12:26
